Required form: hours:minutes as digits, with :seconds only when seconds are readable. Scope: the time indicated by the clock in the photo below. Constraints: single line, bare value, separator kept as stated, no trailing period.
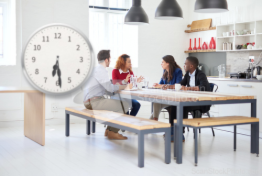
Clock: 6:29
